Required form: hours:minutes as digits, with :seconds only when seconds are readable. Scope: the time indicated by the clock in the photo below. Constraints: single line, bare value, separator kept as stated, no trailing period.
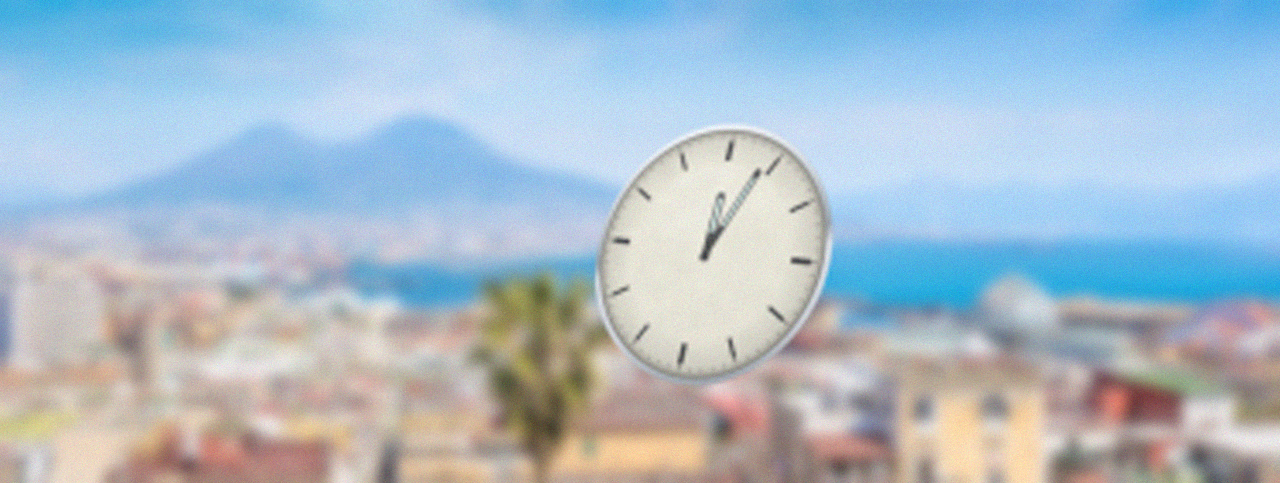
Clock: 12:04
